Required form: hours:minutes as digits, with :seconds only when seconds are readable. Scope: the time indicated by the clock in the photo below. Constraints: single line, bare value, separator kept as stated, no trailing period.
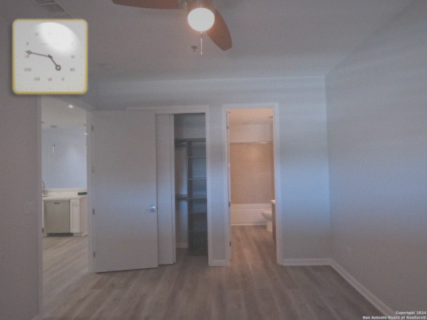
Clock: 4:47
